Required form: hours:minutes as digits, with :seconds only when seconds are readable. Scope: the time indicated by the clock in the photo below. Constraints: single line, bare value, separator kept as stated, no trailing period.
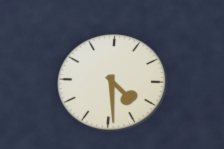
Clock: 4:29
